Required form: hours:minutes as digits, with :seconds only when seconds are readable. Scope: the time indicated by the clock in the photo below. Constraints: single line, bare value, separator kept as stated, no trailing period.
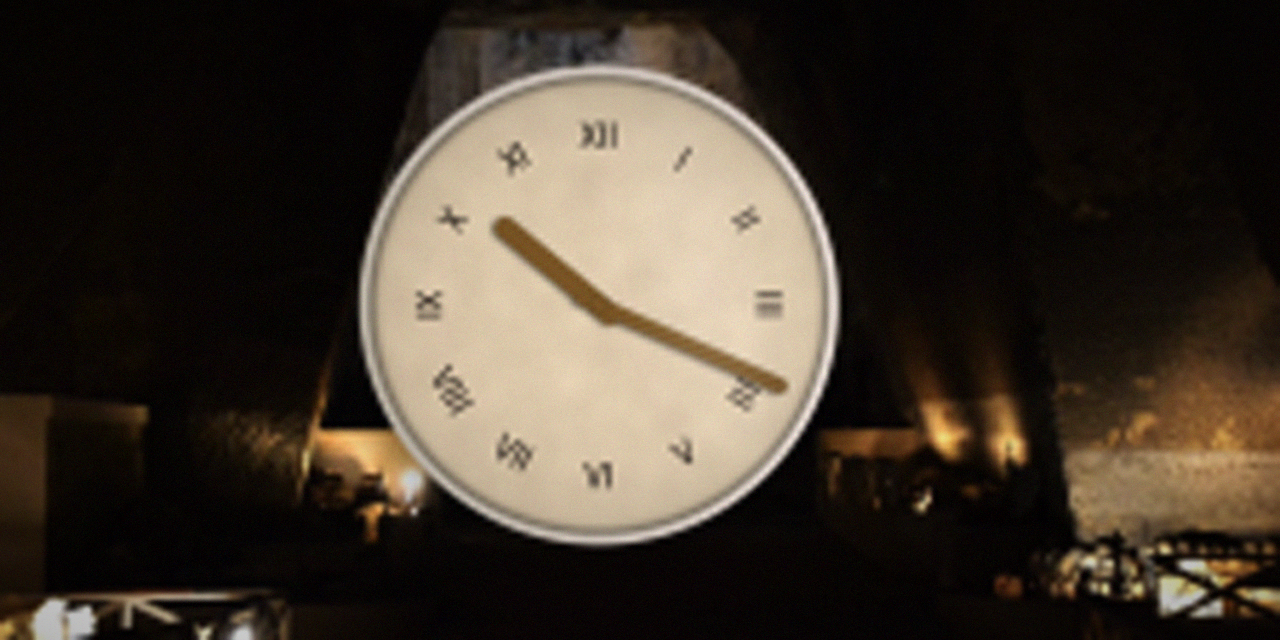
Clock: 10:19
